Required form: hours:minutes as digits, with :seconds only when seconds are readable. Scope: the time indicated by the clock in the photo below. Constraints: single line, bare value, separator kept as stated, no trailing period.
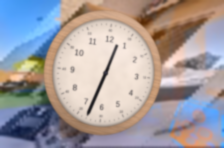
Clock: 12:33
